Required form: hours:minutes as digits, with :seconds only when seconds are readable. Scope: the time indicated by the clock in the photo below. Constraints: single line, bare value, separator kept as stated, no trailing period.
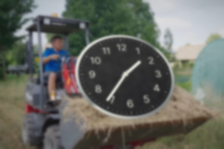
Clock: 1:36
